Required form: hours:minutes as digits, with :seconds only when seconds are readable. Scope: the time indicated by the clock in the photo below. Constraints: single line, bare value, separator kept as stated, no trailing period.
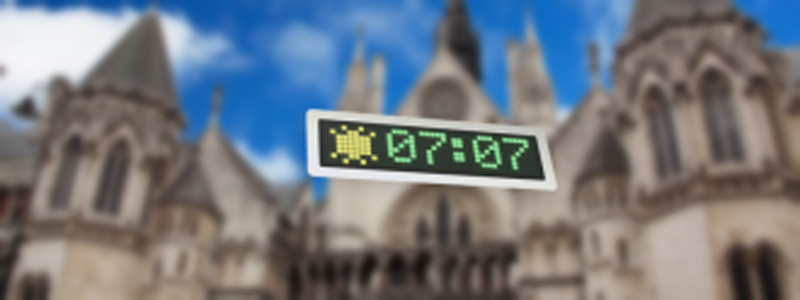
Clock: 7:07
